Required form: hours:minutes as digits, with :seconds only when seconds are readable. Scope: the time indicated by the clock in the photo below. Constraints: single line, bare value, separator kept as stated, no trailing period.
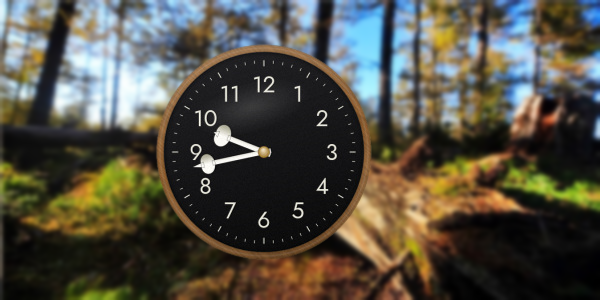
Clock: 9:43
